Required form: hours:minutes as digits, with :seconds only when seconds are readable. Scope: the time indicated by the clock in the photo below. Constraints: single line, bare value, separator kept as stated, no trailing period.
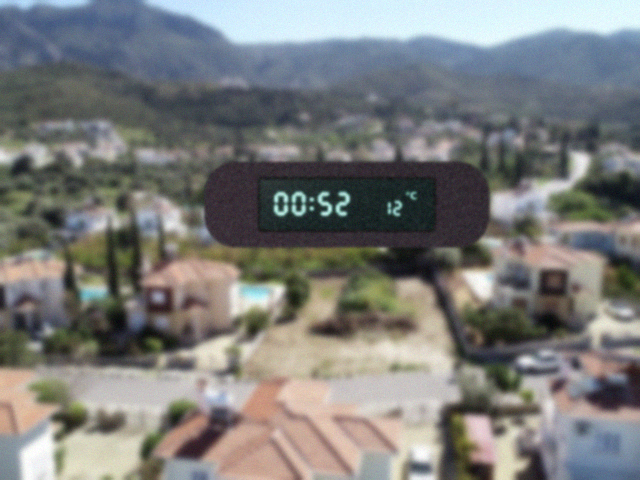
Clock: 0:52
